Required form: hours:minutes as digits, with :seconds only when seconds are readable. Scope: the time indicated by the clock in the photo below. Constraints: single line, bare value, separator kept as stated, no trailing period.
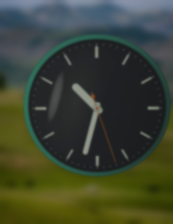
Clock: 10:32:27
